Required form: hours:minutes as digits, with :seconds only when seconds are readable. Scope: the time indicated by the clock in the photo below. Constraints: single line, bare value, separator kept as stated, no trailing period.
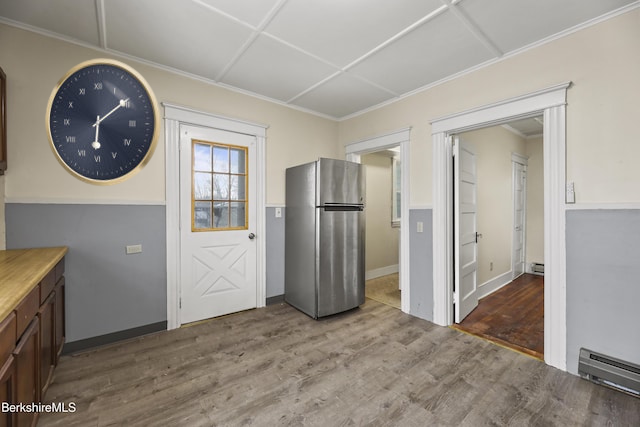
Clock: 6:09
